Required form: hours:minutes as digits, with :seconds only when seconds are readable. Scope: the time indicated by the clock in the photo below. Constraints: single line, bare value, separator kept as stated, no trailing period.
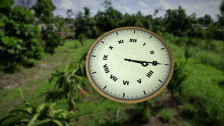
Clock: 3:15
